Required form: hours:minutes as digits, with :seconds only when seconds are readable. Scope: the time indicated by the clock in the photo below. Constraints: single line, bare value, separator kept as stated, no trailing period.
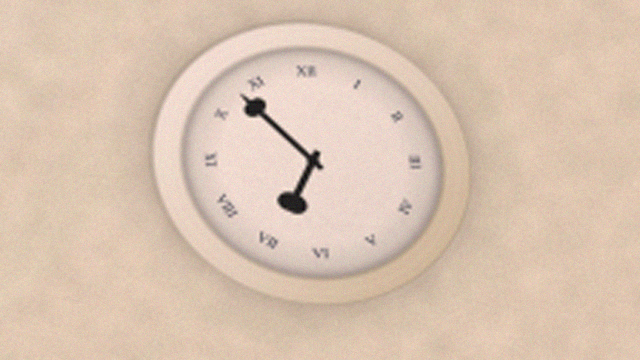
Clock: 6:53
